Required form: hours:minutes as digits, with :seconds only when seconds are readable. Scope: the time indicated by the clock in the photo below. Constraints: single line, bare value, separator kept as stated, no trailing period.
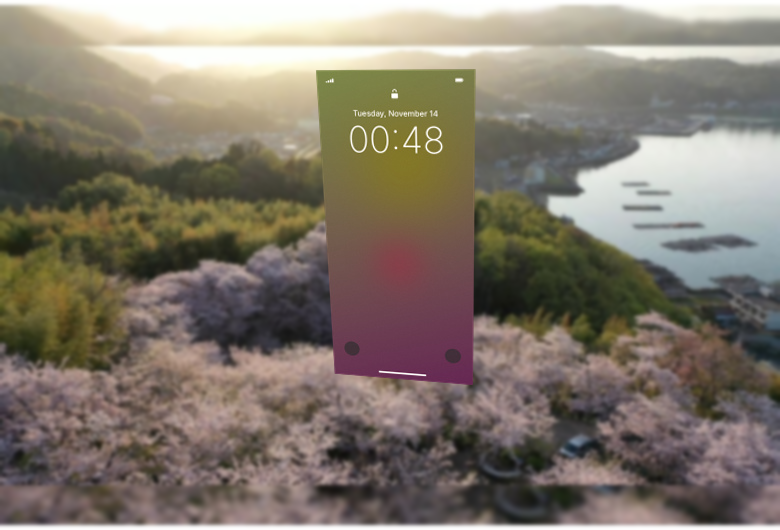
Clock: 0:48
